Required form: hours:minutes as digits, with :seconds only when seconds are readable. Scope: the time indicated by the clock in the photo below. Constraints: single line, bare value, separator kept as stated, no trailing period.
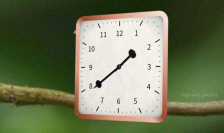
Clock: 1:39
